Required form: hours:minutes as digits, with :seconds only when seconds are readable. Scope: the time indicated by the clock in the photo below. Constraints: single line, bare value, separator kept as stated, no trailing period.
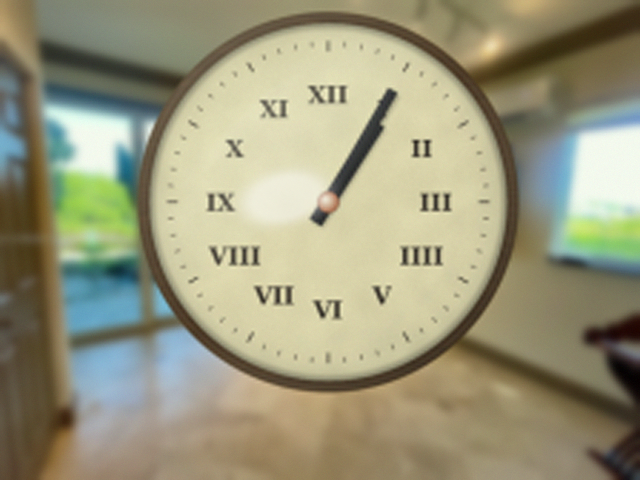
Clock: 1:05
